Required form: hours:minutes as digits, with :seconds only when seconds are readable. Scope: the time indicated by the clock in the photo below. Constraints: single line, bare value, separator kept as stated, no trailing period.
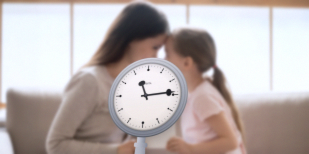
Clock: 11:14
